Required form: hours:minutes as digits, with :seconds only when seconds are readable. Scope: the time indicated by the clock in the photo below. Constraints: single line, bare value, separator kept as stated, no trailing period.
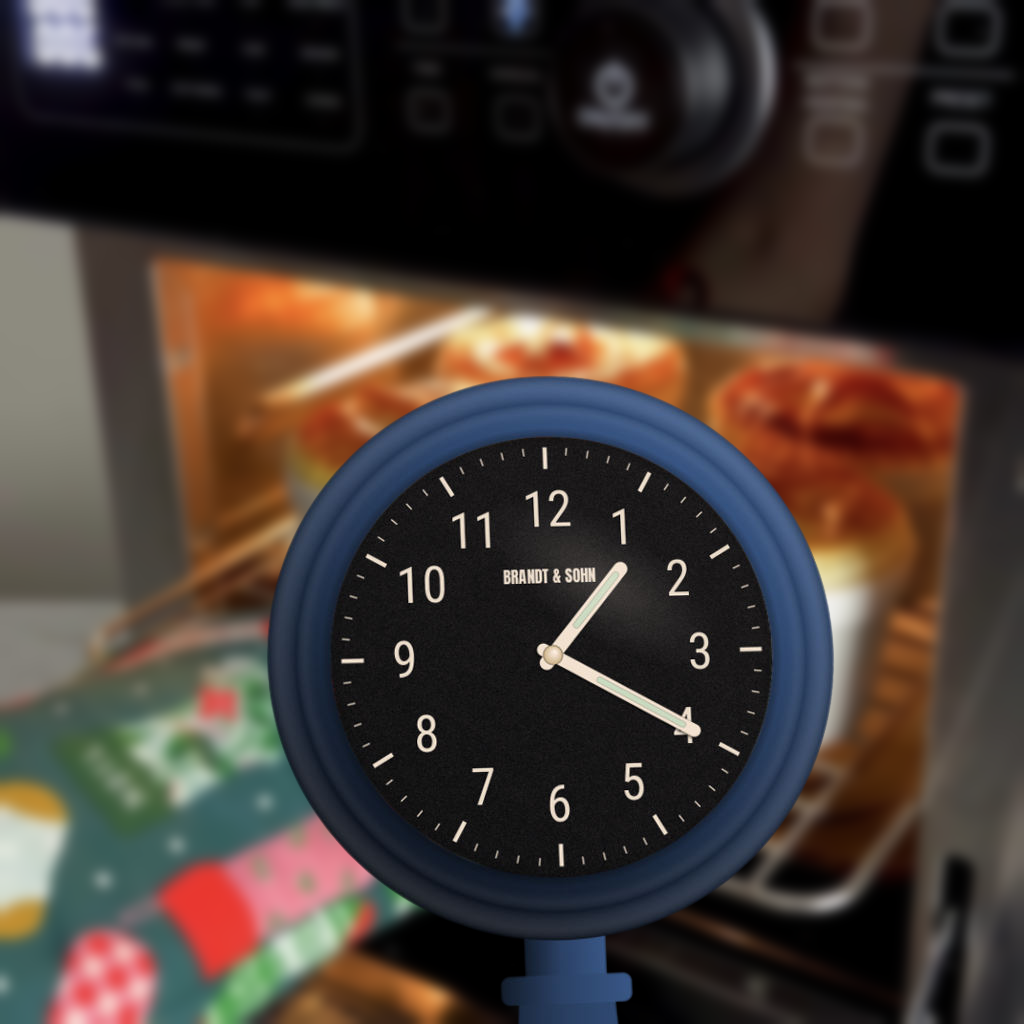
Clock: 1:20
